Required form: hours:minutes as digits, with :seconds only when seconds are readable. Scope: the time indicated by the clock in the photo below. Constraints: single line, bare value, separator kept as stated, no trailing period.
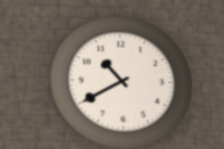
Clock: 10:40
